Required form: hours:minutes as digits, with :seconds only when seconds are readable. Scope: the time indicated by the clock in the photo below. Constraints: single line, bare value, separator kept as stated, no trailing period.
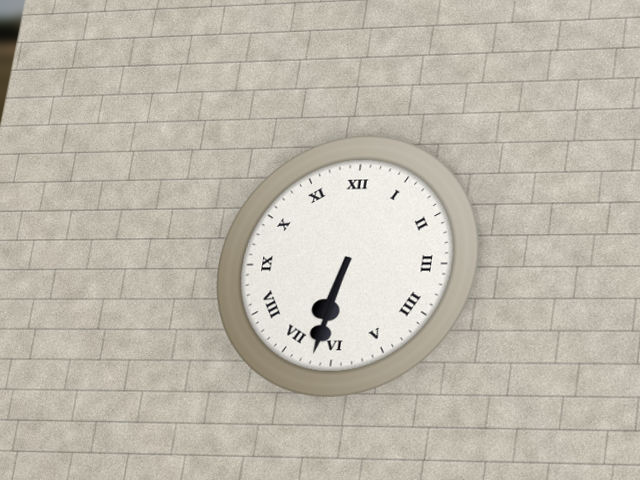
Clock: 6:32
